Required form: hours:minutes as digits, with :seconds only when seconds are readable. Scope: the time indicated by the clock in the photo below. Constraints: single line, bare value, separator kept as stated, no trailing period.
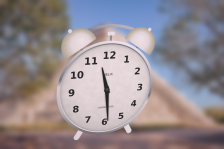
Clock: 11:29
